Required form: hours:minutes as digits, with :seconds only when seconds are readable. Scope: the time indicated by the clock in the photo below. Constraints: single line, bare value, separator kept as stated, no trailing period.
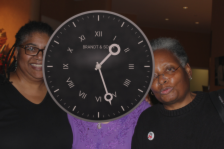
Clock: 1:27
